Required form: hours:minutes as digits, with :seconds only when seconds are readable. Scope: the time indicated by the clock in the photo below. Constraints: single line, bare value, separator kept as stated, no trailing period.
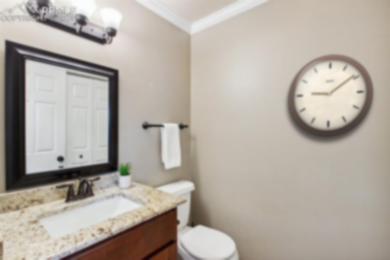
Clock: 9:09
